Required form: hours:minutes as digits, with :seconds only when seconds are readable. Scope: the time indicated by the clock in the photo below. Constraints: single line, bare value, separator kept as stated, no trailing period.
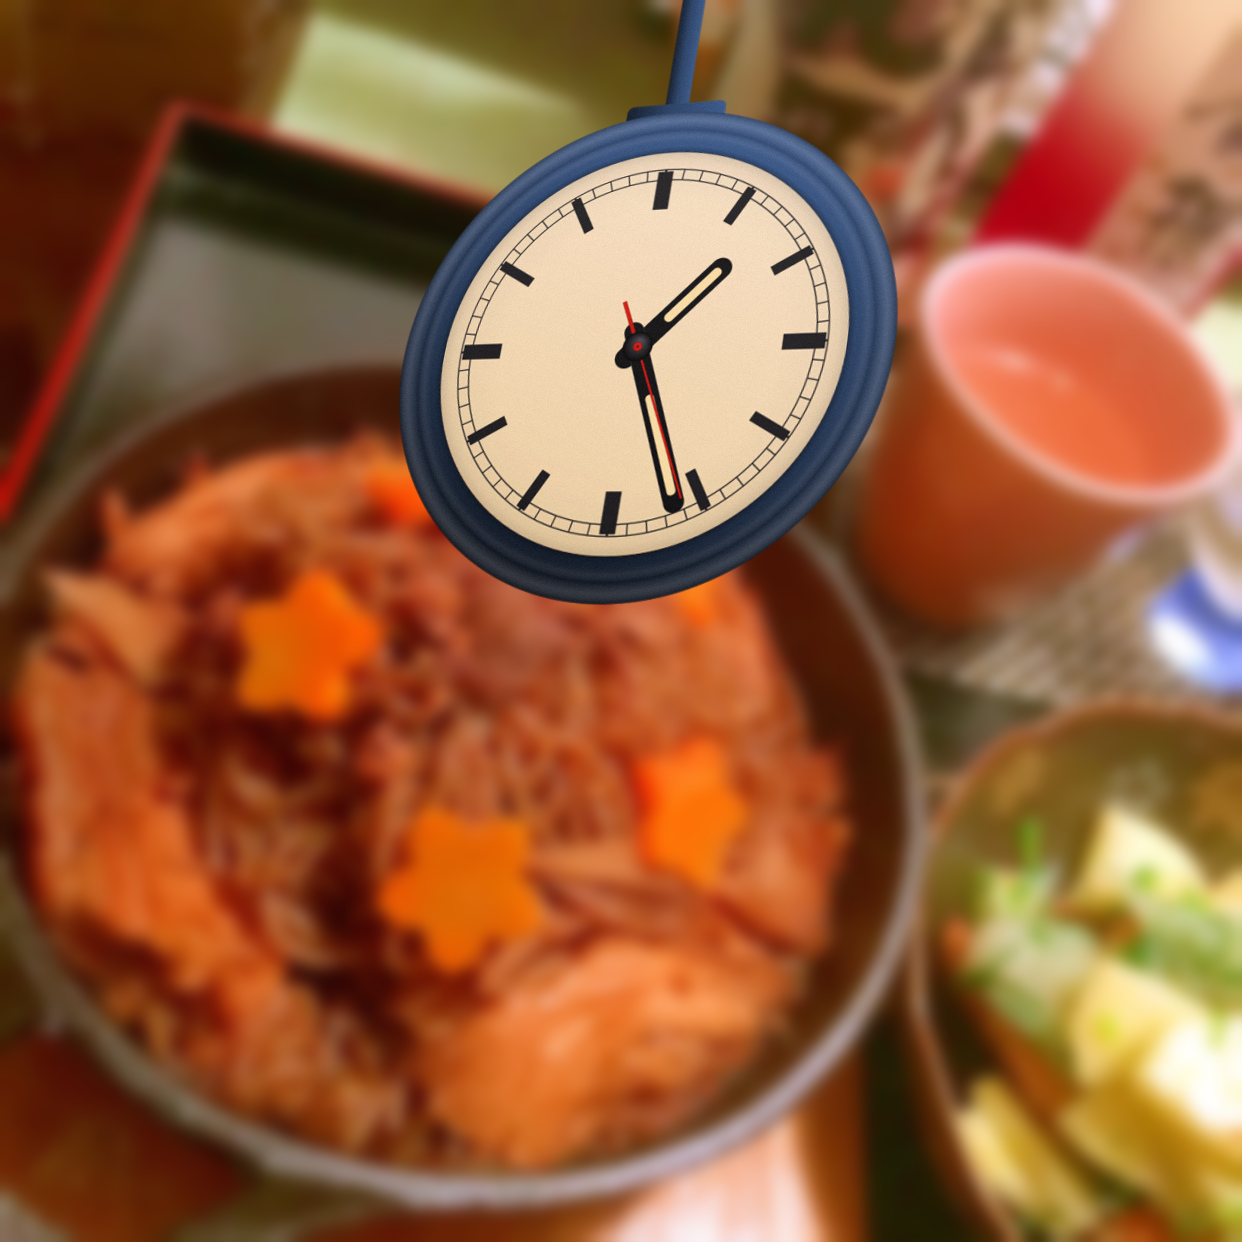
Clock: 1:26:26
